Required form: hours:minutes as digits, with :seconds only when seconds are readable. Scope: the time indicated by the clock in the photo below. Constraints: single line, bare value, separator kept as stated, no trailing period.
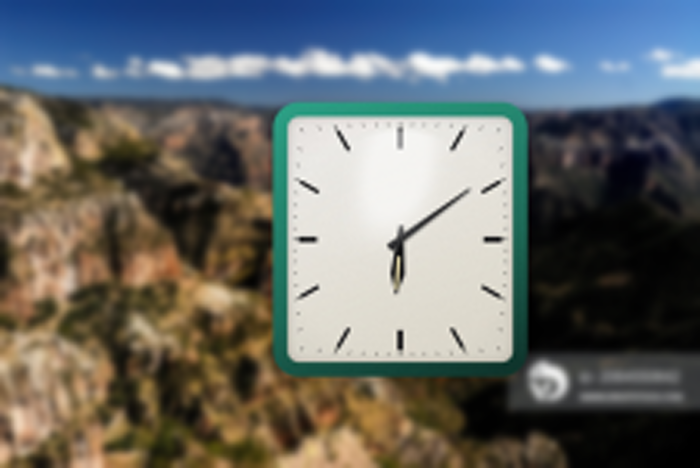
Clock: 6:09
